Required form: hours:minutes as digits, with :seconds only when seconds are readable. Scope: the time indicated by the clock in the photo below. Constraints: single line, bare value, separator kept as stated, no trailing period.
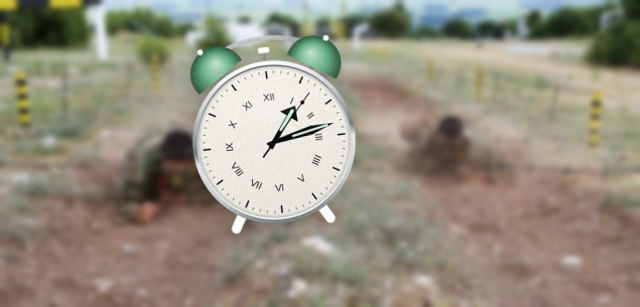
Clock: 1:13:07
